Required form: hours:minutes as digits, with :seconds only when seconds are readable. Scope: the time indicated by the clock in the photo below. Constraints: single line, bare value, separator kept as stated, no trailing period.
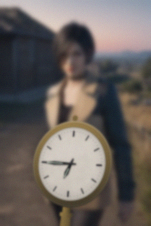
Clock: 6:45
